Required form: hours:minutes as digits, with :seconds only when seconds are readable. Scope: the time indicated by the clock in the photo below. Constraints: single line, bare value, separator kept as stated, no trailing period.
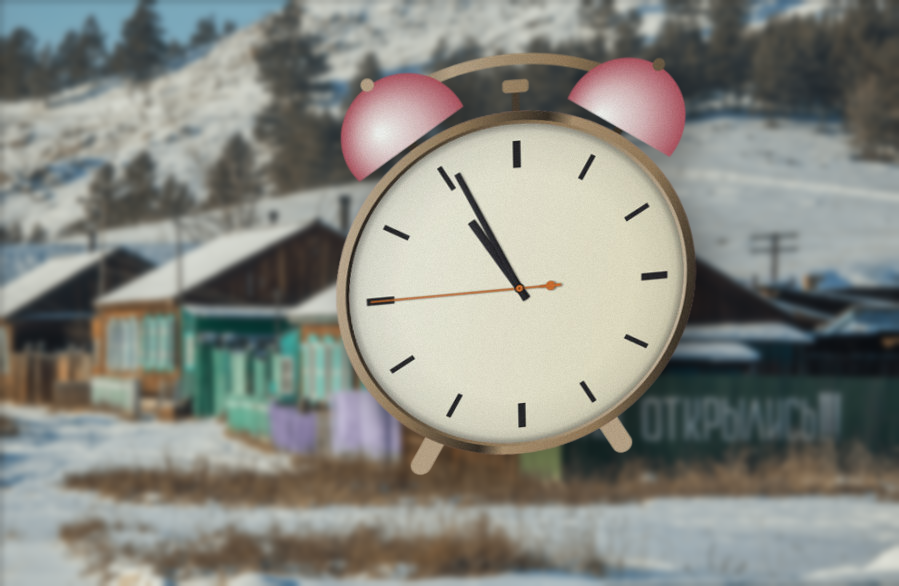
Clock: 10:55:45
